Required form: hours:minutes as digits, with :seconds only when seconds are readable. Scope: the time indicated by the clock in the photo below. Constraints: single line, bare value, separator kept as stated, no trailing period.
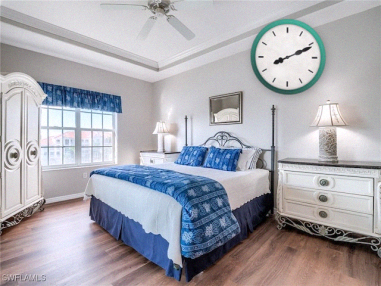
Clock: 8:11
